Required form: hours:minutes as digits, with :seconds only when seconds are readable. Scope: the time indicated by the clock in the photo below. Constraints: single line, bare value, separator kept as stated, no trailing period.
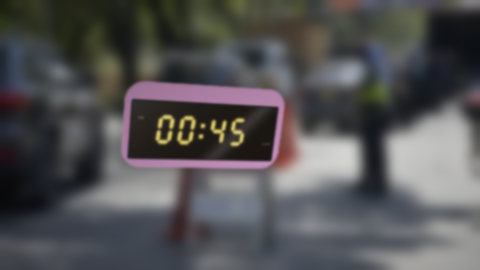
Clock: 0:45
